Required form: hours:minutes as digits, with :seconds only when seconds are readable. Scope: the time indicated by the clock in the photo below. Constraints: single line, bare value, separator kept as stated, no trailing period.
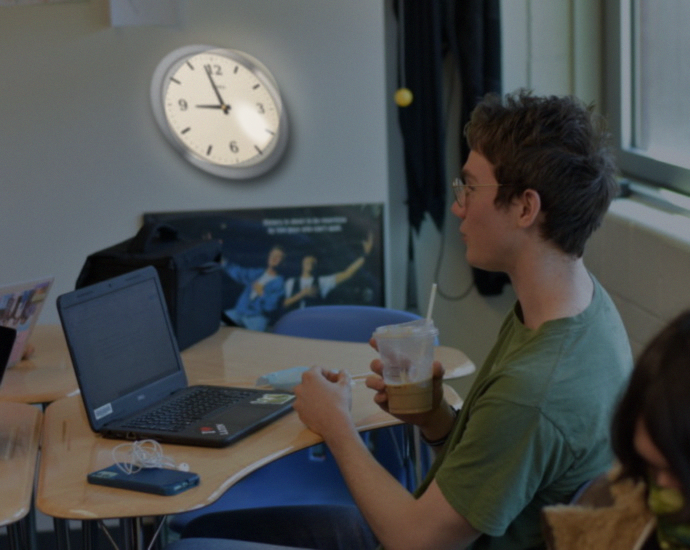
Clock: 8:58
